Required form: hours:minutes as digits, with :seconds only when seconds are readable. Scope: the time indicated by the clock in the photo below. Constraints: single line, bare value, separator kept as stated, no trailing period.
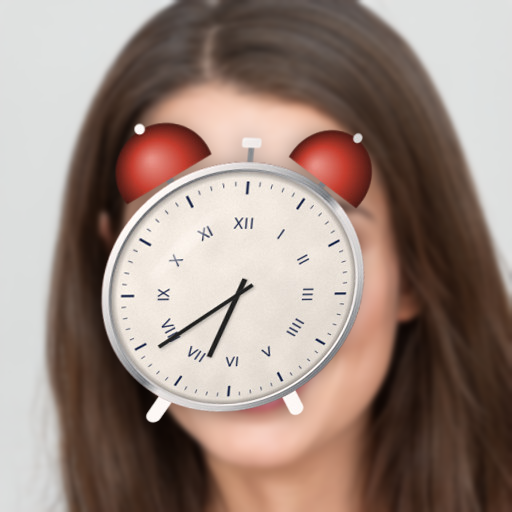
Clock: 6:39
